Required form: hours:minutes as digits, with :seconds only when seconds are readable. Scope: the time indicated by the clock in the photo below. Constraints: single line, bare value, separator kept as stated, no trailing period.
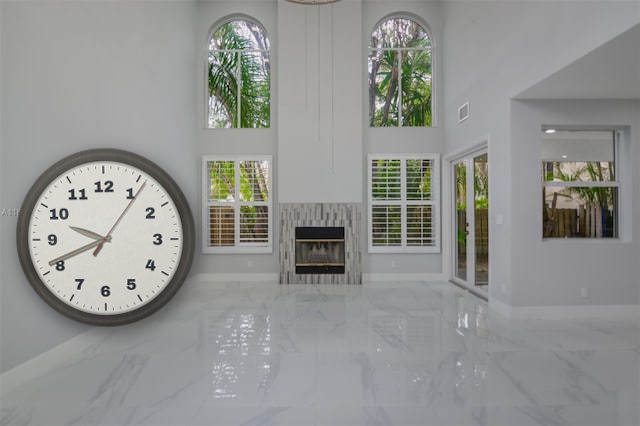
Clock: 9:41:06
